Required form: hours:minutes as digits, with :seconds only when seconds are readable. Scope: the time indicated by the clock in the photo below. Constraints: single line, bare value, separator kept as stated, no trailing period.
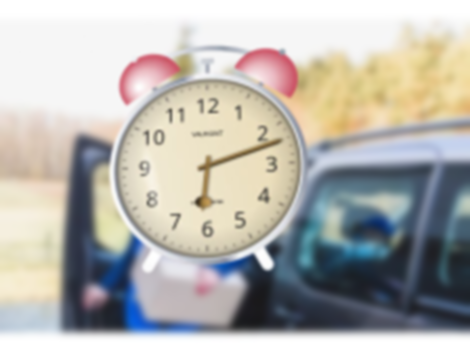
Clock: 6:12
